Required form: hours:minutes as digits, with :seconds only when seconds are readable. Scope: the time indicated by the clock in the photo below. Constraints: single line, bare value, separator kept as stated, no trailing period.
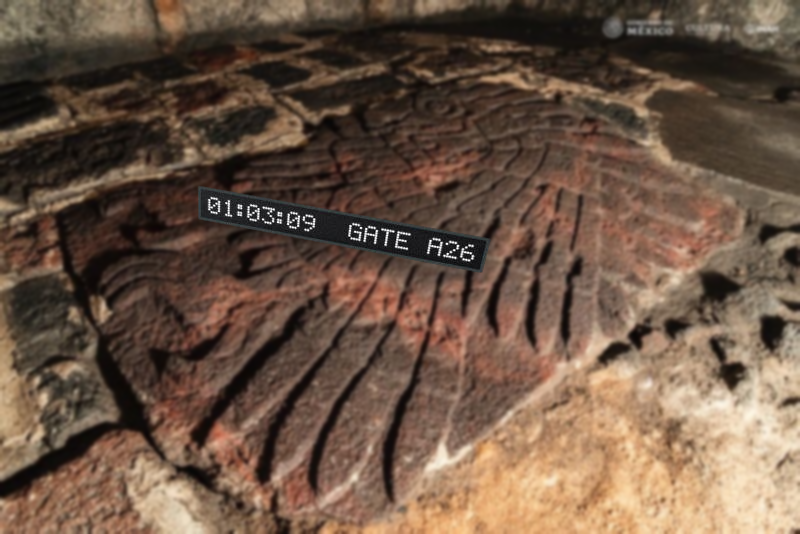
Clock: 1:03:09
